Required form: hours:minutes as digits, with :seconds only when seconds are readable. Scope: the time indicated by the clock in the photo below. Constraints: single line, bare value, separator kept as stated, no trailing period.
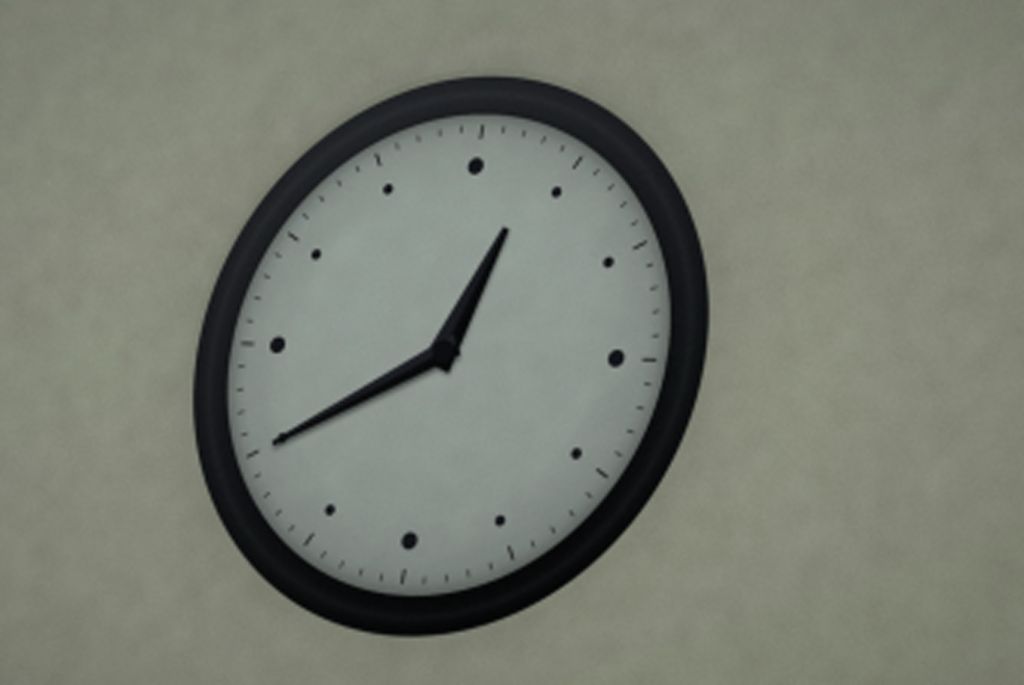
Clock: 12:40
